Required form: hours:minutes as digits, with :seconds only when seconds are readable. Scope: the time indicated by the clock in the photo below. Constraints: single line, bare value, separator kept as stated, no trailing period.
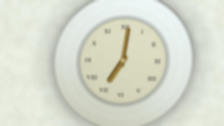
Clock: 7:01
